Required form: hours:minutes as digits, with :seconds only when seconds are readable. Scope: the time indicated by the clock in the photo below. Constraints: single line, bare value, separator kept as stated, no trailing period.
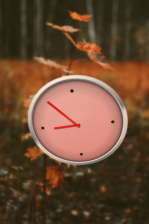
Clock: 8:53
